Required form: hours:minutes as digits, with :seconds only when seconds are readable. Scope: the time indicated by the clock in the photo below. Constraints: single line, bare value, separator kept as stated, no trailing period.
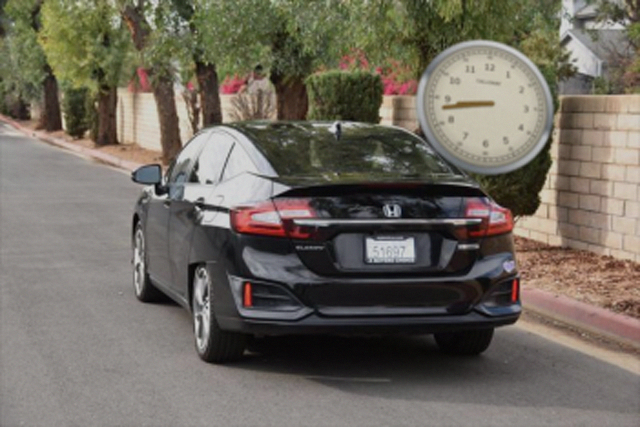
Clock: 8:43
